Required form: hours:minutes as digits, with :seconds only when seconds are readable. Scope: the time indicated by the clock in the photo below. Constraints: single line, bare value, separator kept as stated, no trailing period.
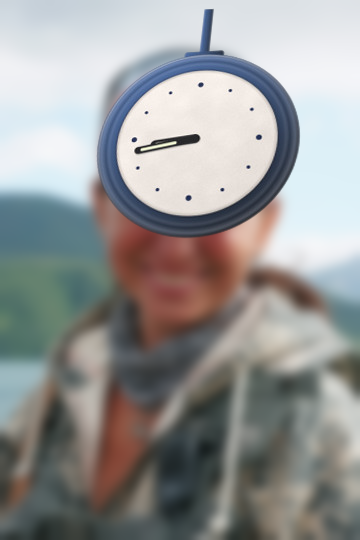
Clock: 8:43
